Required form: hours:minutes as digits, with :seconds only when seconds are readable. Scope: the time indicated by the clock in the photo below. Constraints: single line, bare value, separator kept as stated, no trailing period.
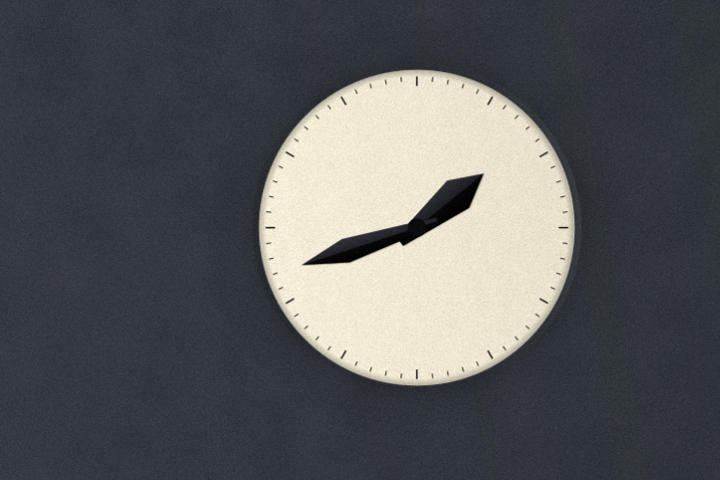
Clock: 1:42
